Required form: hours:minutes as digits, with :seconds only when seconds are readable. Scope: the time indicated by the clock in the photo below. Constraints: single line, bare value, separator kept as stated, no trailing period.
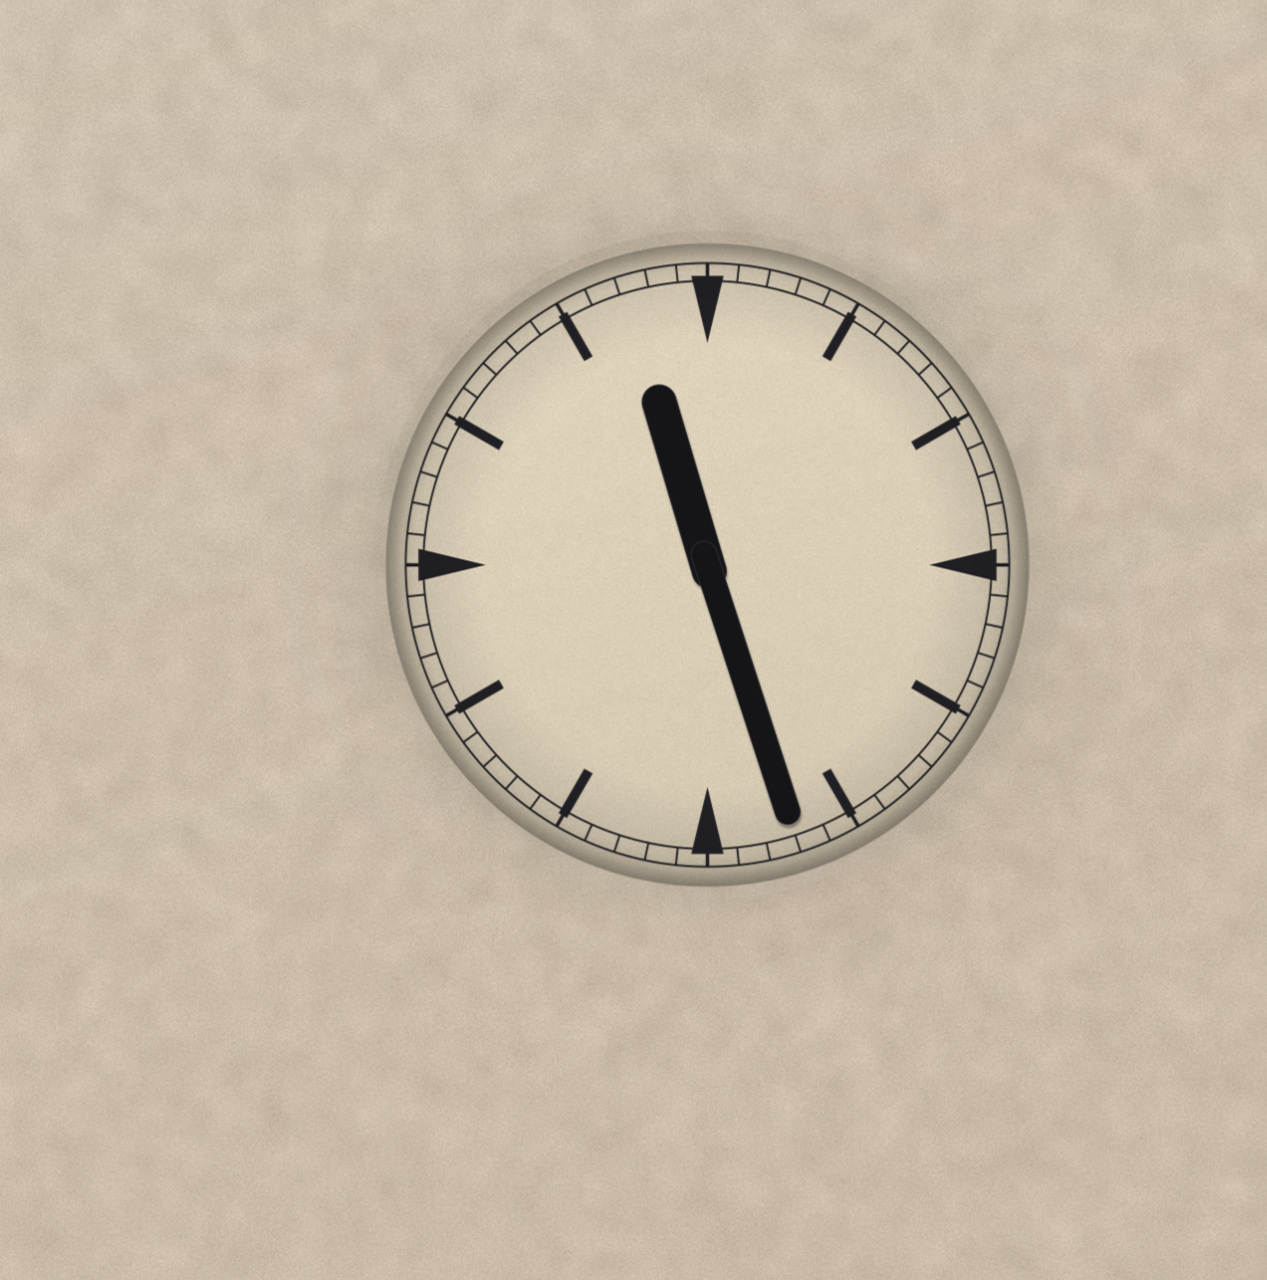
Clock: 11:27
